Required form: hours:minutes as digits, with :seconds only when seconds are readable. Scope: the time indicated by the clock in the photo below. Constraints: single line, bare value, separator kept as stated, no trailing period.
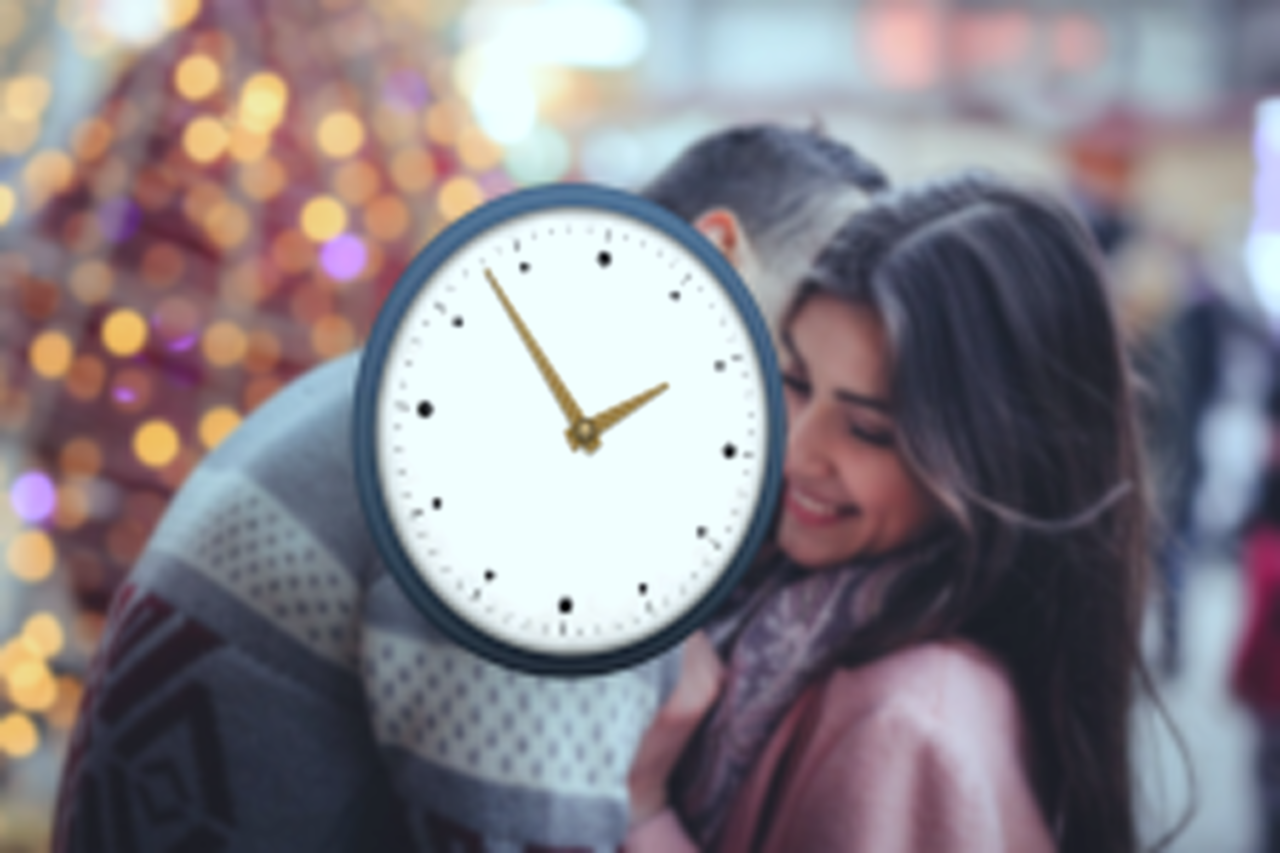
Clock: 1:53
